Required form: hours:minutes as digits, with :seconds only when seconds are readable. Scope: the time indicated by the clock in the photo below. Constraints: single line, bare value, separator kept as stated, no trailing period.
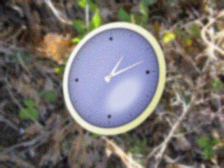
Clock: 1:12
